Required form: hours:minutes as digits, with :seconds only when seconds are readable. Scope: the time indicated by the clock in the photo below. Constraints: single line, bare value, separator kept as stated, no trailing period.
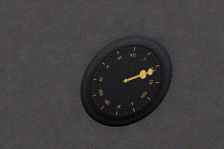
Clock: 2:11
